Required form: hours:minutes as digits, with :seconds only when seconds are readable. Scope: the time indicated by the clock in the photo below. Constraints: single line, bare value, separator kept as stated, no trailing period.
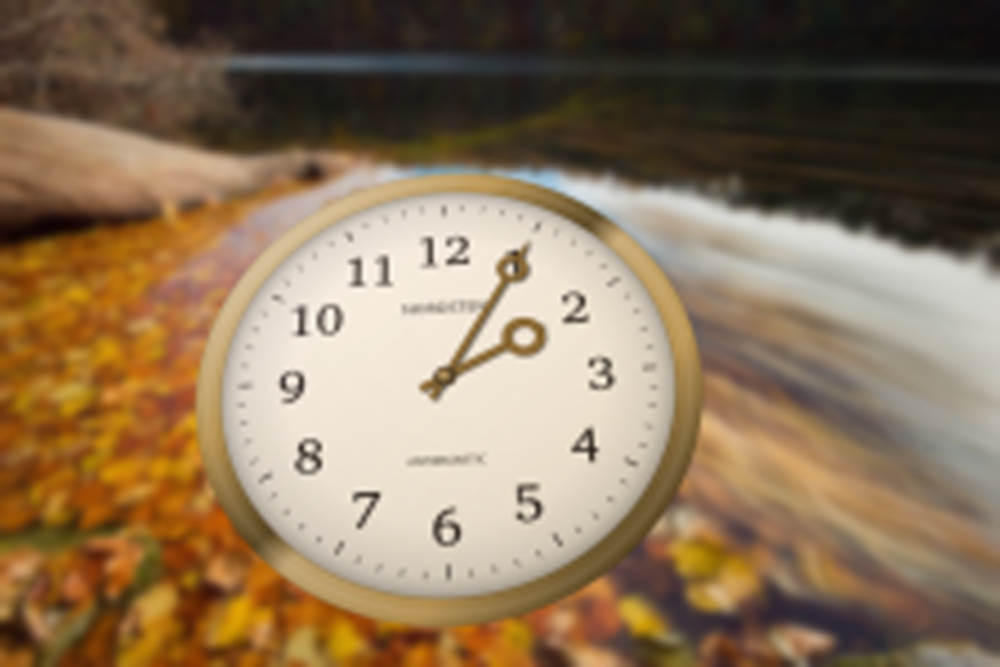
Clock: 2:05
